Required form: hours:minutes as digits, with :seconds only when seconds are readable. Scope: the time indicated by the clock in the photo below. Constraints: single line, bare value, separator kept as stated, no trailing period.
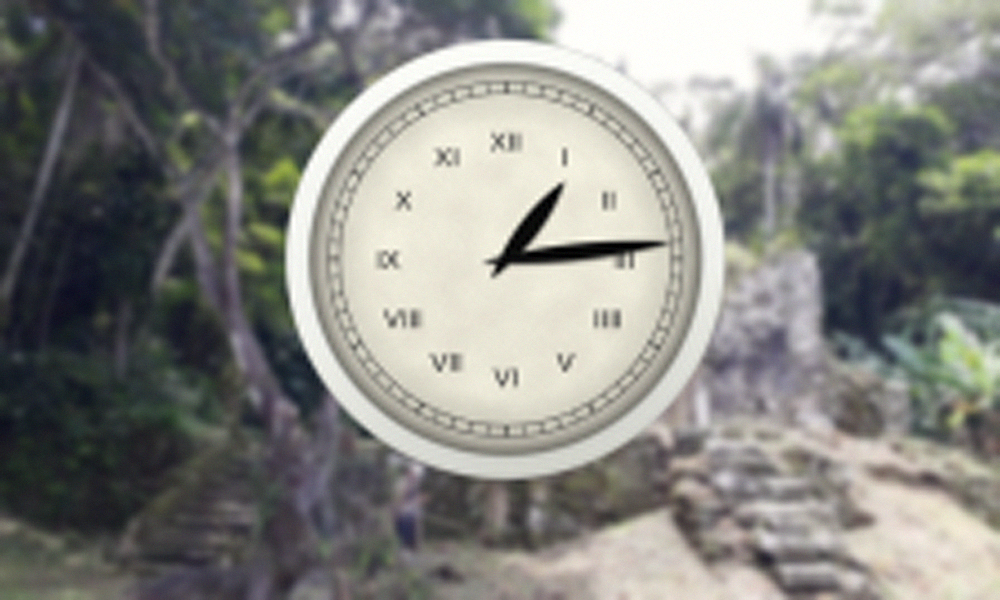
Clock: 1:14
